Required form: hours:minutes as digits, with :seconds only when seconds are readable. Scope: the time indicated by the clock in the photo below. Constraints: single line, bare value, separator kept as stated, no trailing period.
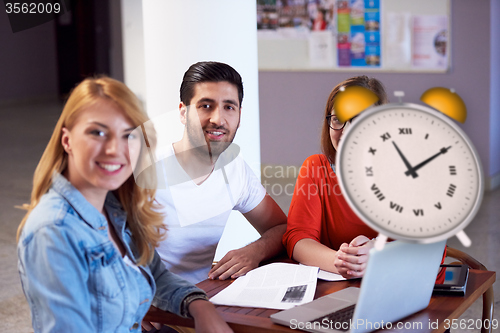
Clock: 11:10
